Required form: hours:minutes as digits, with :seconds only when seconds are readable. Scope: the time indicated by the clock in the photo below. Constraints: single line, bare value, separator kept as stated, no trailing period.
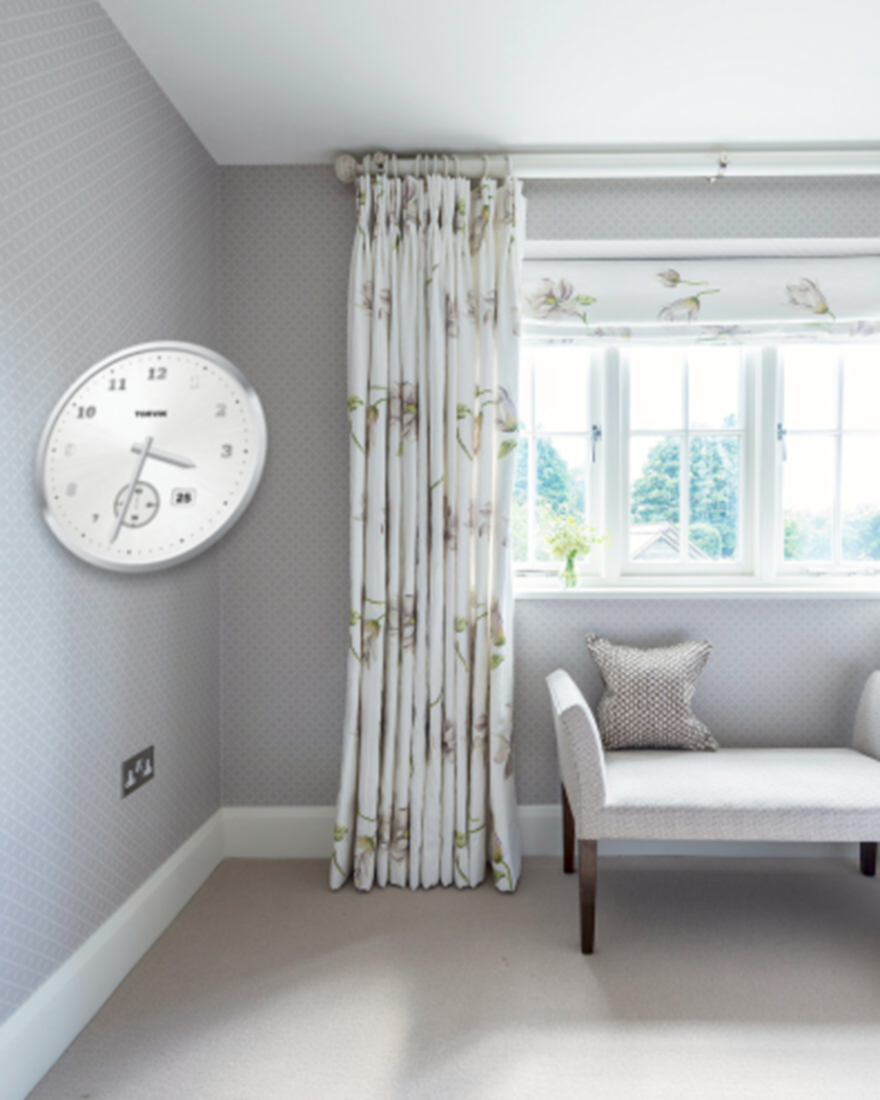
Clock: 3:32
